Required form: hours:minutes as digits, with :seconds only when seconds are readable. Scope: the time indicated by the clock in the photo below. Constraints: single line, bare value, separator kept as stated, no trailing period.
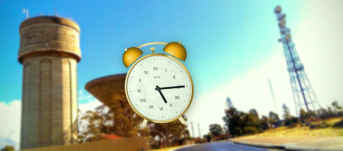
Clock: 5:15
